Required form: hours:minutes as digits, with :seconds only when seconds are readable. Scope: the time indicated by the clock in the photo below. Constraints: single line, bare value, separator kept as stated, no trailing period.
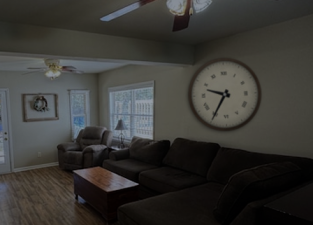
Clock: 9:35
